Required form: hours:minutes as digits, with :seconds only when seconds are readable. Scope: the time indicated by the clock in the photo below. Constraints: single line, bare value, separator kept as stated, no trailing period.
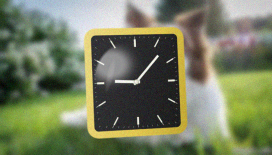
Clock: 9:07
